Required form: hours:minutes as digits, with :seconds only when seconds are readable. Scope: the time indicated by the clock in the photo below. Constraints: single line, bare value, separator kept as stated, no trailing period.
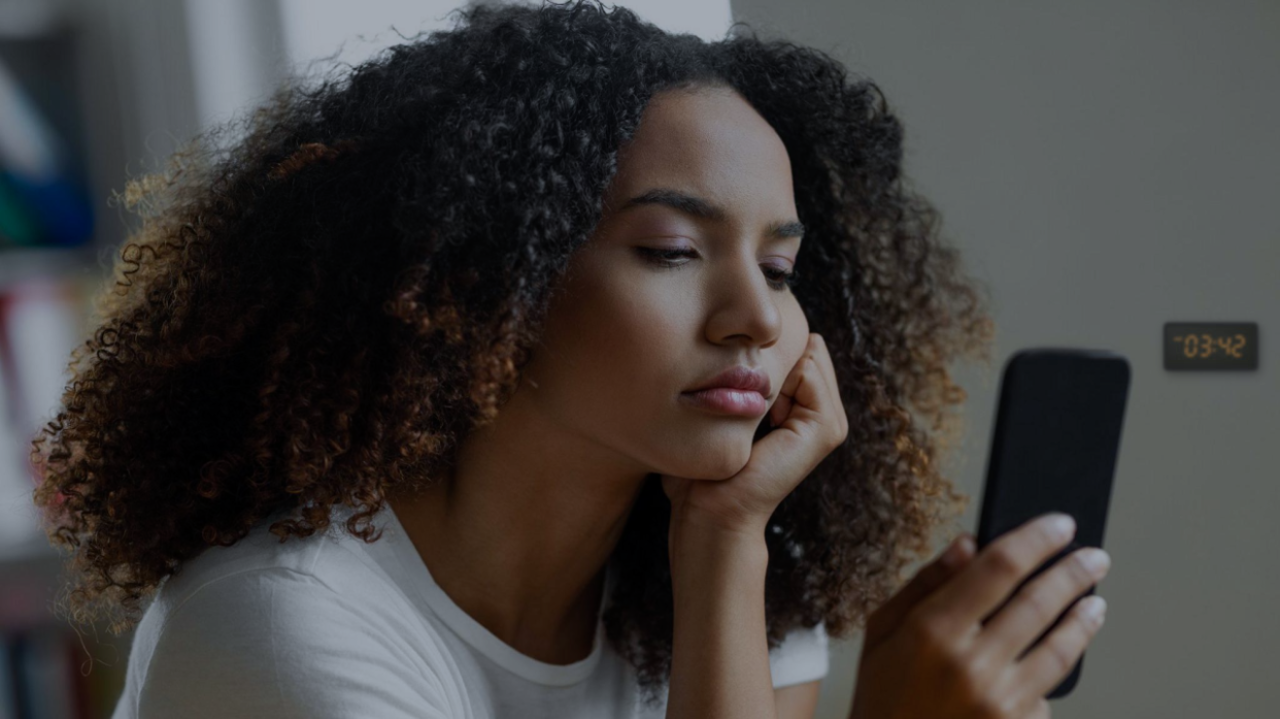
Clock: 3:42
